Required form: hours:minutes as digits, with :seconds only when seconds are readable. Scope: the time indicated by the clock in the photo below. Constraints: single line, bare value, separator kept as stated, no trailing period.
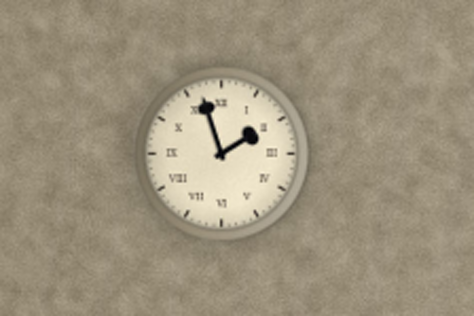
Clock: 1:57
